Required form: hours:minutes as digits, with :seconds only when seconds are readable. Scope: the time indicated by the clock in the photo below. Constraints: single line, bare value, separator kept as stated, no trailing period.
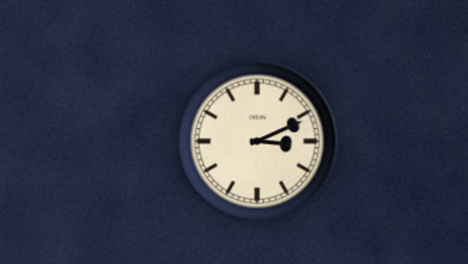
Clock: 3:11
